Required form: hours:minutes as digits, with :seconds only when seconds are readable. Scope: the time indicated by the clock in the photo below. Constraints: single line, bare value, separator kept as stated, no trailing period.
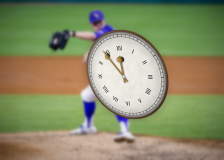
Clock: 11:54
